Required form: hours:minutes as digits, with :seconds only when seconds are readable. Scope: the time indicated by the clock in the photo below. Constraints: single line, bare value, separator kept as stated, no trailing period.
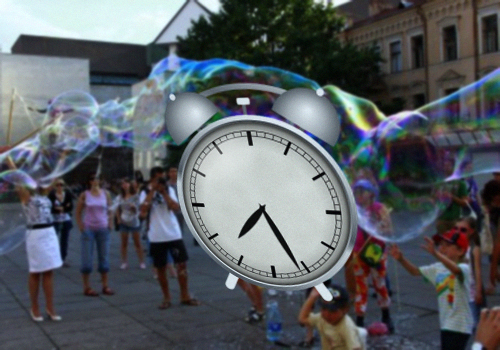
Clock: 7:26
